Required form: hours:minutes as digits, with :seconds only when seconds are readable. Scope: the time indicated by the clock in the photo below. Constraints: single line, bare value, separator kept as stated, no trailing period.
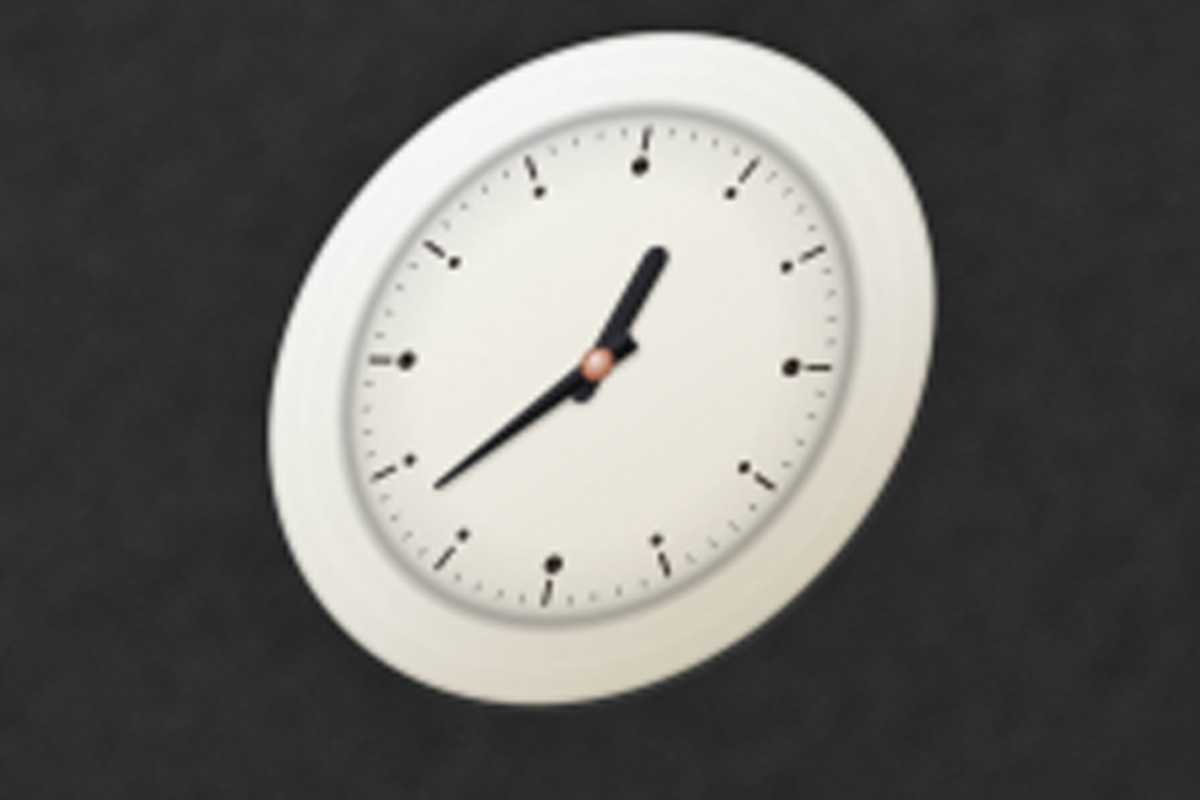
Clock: 12:38
